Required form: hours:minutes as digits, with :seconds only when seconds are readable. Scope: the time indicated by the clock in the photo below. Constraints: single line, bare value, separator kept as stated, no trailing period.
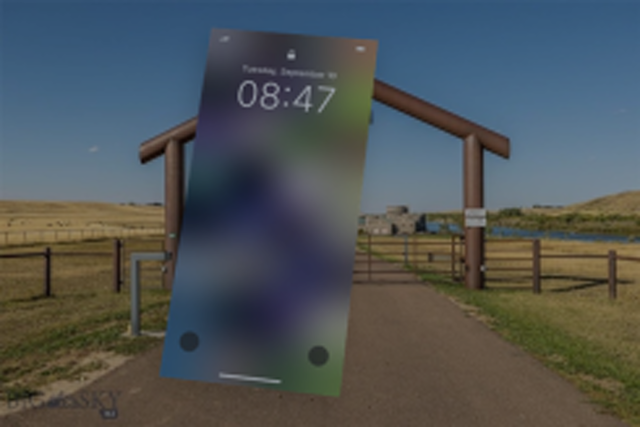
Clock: 8:47
